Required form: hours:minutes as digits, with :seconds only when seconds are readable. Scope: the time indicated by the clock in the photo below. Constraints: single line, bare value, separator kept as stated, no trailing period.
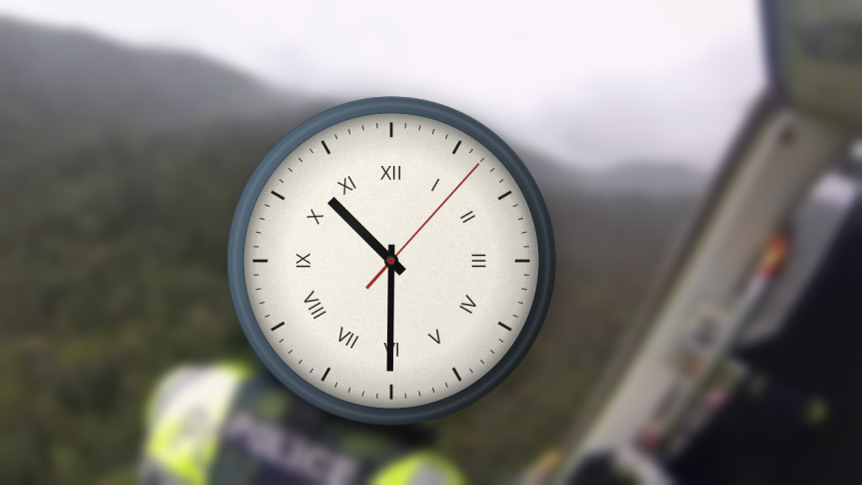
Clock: 10:30:07
